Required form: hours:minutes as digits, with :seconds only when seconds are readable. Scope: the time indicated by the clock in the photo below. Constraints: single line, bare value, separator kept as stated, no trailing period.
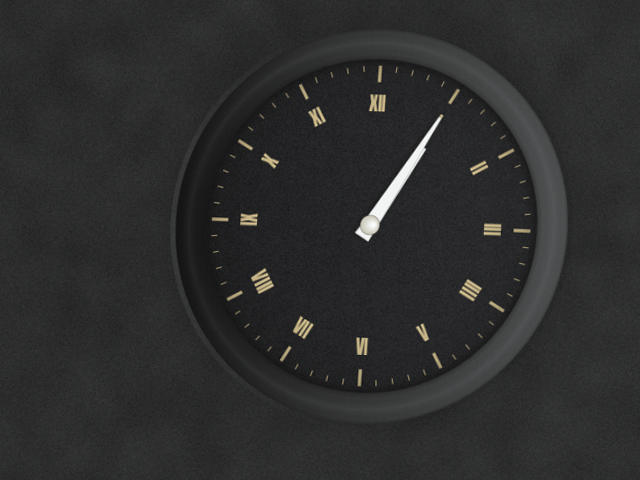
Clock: 1:05
